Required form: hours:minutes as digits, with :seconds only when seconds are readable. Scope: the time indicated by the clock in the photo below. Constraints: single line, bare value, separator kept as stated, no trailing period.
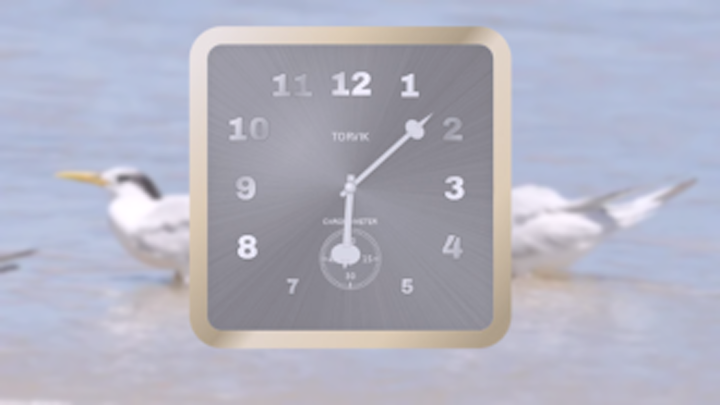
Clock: 6:08
